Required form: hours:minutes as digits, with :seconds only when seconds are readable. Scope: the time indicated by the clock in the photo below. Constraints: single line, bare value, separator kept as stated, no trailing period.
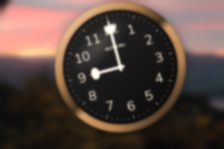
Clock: 9:00
